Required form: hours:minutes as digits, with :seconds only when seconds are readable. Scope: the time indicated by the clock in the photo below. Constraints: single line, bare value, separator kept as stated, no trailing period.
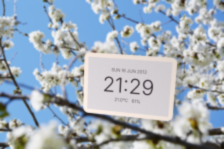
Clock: 21:29
